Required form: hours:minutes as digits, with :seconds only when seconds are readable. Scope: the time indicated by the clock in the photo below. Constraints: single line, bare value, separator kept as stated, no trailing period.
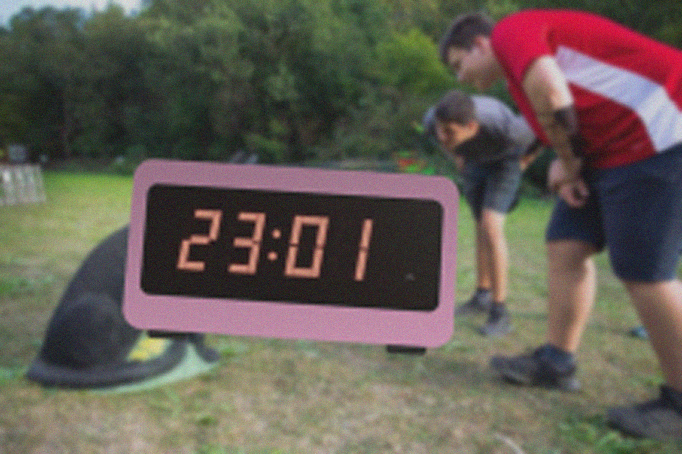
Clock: 23:01
